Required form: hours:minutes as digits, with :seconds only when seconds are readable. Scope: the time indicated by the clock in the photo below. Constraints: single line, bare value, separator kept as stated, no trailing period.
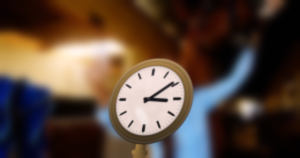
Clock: 3:09
